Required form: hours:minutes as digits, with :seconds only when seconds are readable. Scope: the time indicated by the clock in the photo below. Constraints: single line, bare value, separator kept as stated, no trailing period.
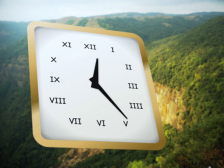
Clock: 12:24
